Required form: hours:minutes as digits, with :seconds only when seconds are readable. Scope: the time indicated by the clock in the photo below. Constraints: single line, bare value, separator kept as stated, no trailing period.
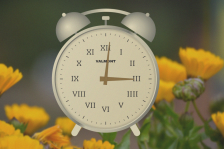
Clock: 3:01
